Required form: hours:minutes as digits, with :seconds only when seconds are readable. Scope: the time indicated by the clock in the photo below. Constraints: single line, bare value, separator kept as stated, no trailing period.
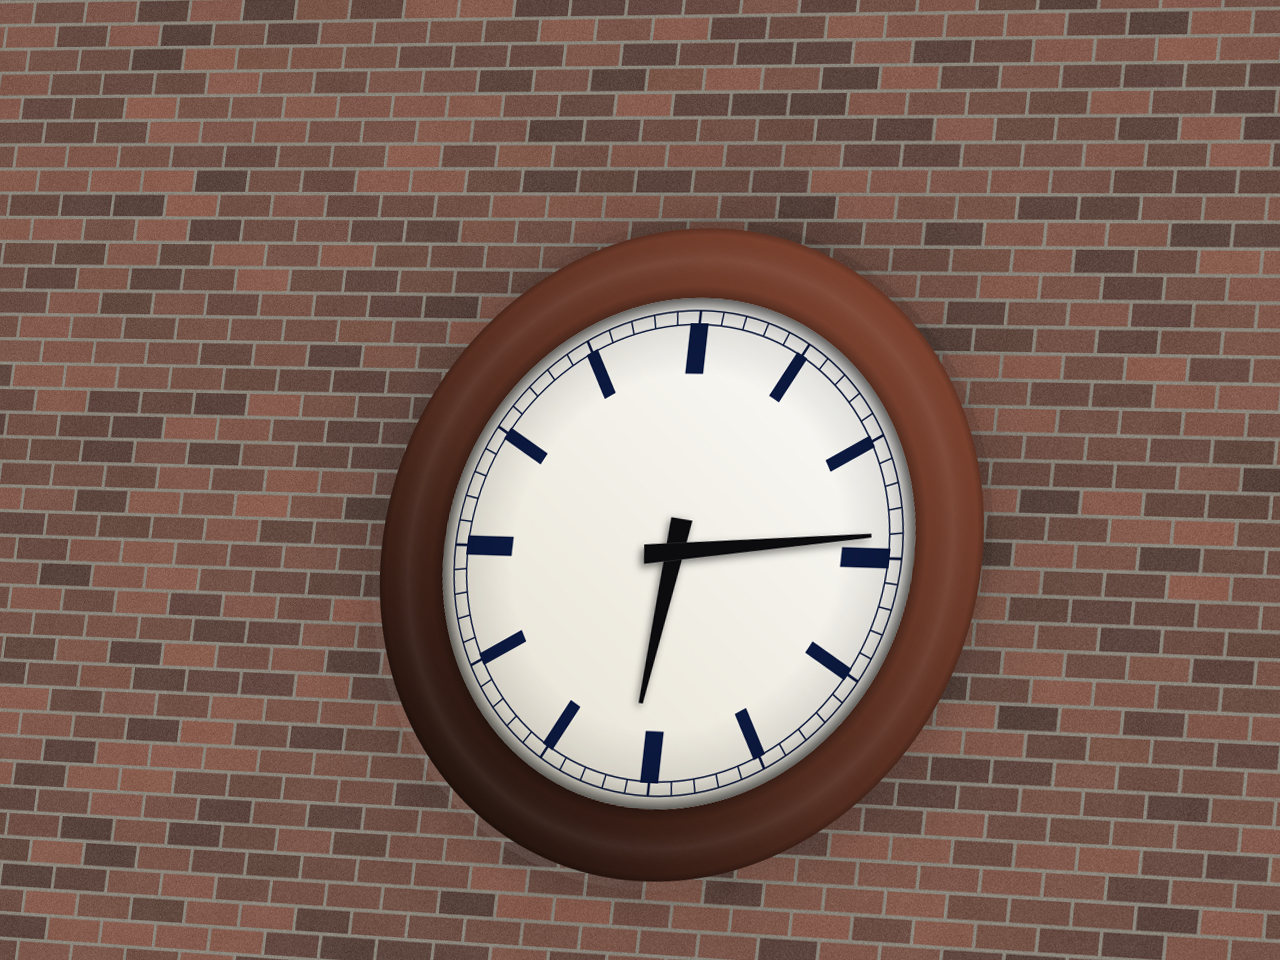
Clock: 6:14
